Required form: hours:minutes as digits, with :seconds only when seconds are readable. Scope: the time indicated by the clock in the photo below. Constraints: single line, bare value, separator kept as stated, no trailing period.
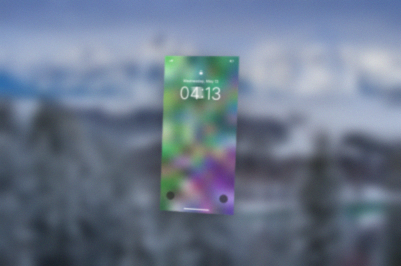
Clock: 4:13
